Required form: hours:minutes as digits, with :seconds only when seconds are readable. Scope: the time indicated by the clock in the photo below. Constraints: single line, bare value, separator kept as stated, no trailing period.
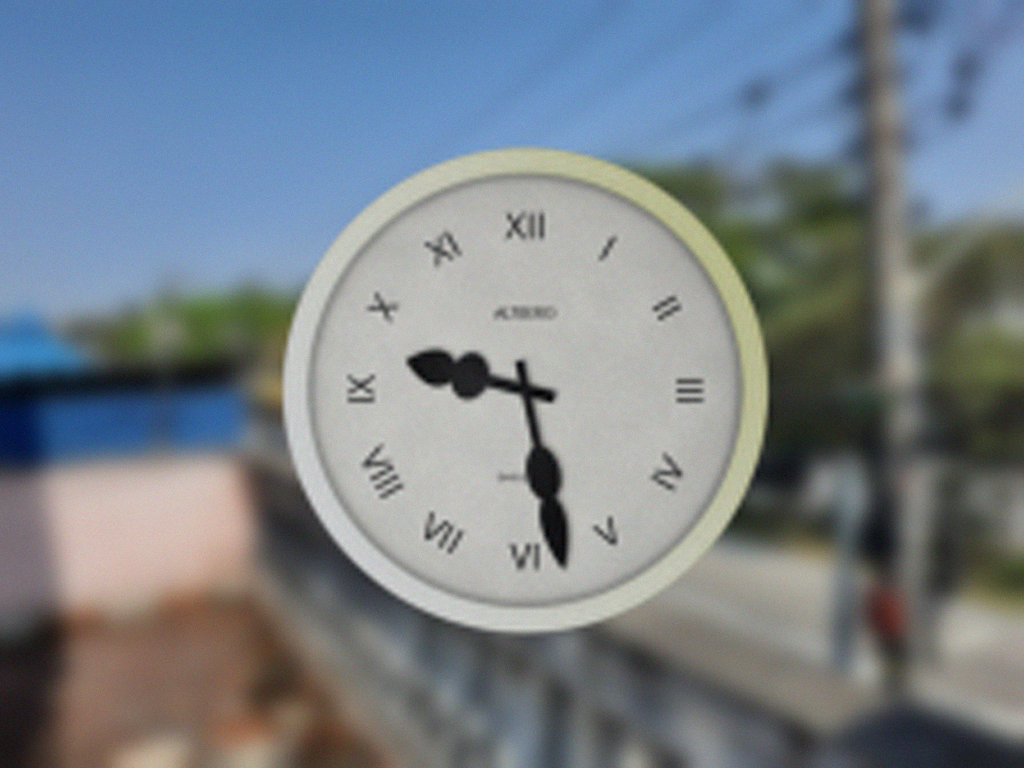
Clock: 9:28
